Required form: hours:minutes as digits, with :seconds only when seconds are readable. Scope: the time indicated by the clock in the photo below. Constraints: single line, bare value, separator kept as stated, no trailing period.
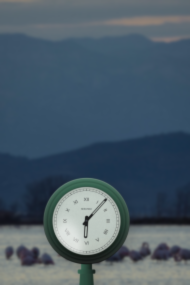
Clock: 6:07
